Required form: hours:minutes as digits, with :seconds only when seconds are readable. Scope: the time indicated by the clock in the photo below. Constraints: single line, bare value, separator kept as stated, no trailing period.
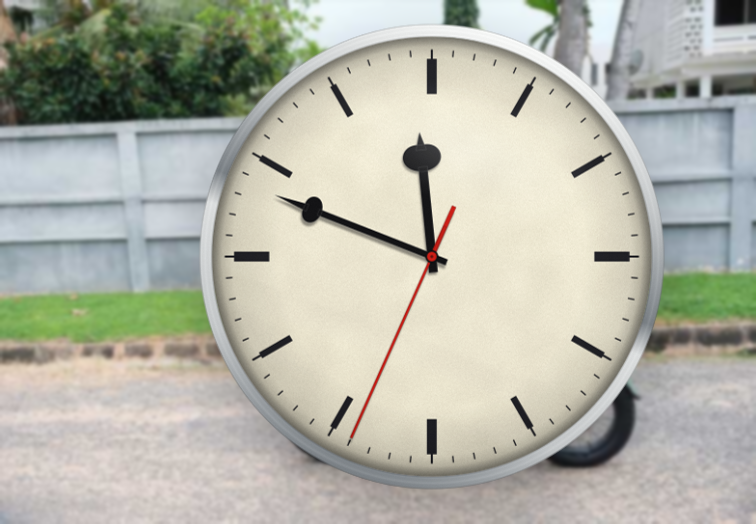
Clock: 11:48:34
